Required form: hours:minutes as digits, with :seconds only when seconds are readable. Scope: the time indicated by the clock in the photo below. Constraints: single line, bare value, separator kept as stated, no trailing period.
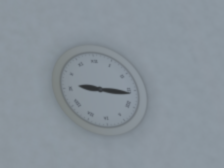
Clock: 9:16
